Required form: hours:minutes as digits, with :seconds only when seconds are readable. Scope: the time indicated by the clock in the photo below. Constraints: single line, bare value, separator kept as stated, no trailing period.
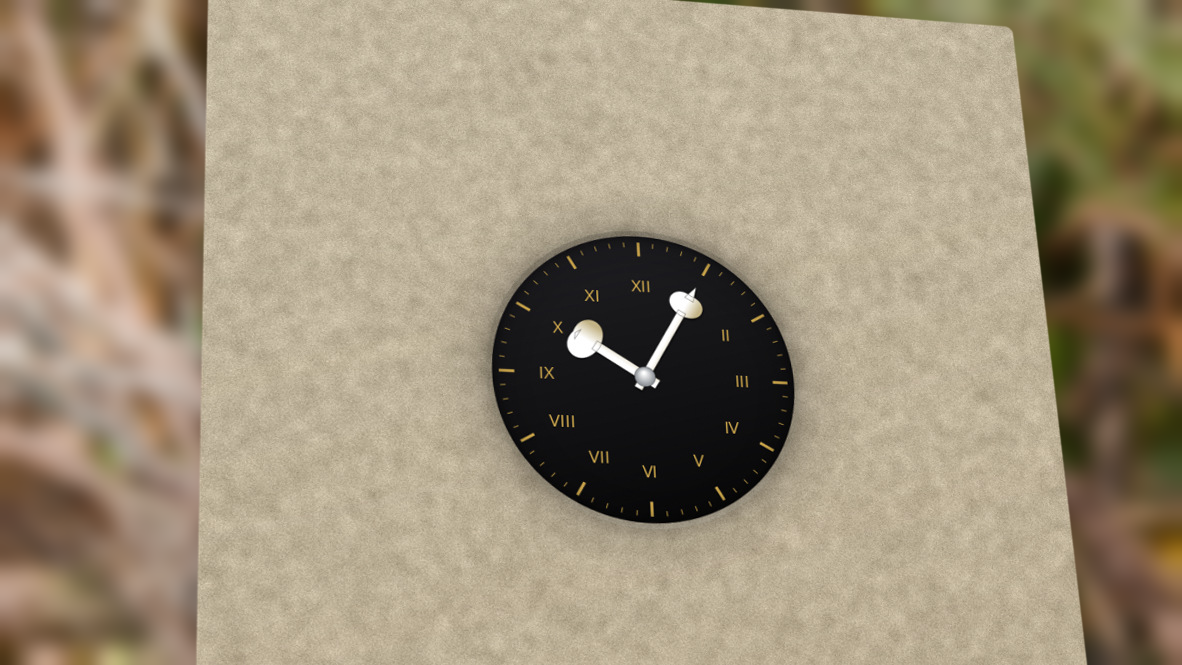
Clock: 10:05
